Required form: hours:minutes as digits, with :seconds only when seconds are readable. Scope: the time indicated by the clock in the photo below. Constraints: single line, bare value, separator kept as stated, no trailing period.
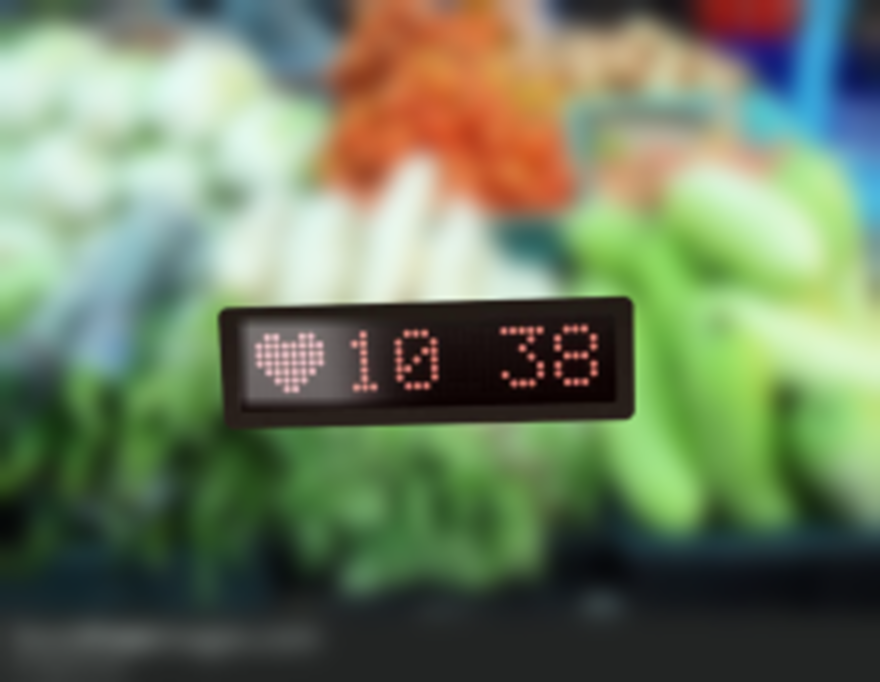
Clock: 10:38
